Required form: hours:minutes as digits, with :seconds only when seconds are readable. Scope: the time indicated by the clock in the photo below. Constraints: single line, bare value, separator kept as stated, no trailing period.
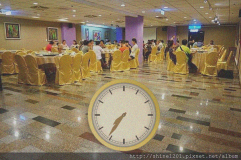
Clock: 7:36
